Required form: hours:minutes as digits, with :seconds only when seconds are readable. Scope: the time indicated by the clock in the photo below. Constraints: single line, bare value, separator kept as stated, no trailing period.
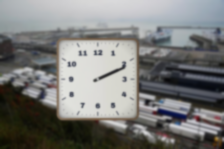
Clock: 2:11
